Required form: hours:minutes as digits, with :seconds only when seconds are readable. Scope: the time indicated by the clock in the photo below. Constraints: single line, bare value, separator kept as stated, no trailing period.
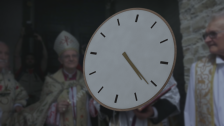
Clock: 4:21
